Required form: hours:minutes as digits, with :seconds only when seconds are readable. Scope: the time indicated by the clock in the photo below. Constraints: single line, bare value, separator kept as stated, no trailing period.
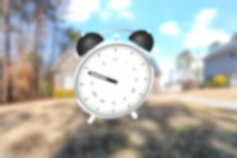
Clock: 9:49
